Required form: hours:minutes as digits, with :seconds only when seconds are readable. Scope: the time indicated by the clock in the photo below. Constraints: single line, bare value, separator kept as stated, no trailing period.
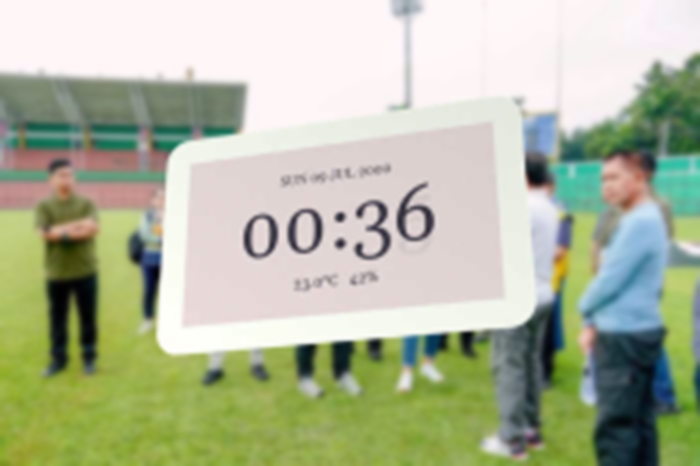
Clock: 0:36
